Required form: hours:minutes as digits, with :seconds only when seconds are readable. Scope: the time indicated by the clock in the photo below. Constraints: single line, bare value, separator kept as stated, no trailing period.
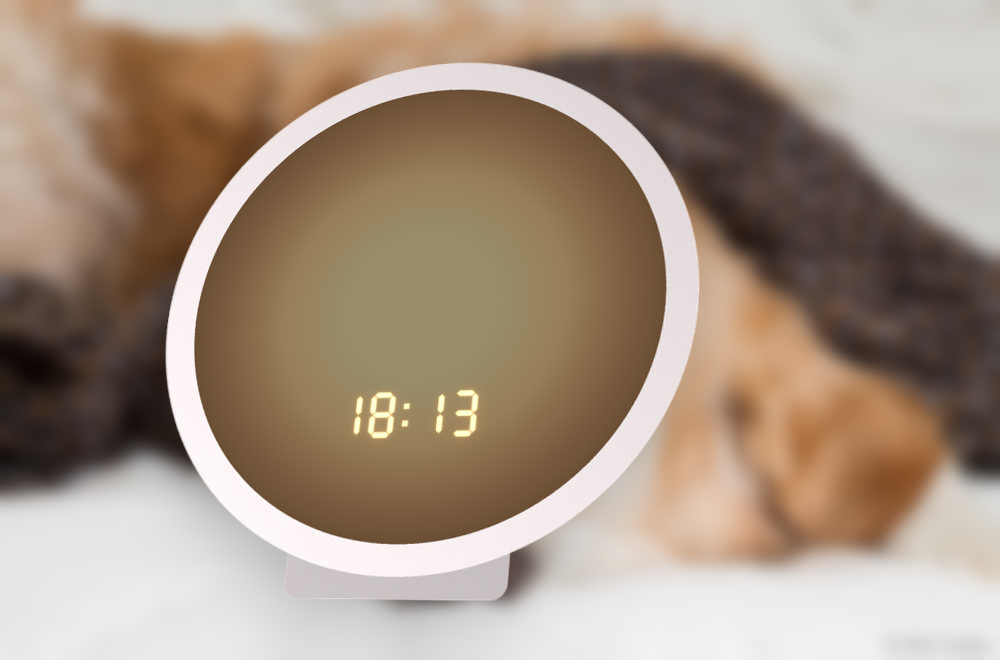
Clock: 18:13
